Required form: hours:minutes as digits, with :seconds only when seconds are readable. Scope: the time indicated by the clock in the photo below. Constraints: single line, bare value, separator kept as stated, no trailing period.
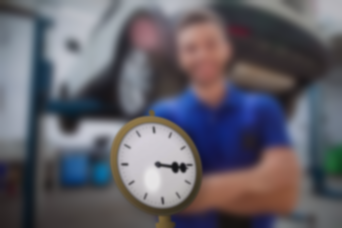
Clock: 3:16
